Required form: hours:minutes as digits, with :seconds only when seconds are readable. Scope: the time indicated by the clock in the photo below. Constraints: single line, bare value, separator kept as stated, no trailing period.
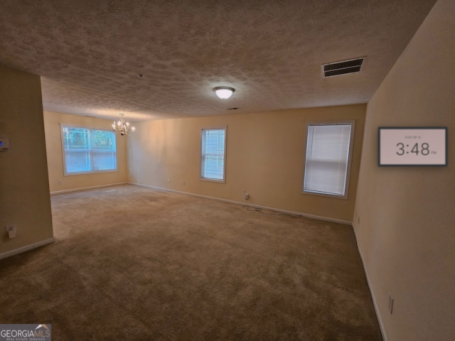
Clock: 3:48
